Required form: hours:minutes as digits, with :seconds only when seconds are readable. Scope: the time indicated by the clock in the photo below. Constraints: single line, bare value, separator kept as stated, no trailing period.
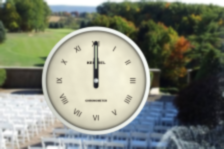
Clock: 12:00
